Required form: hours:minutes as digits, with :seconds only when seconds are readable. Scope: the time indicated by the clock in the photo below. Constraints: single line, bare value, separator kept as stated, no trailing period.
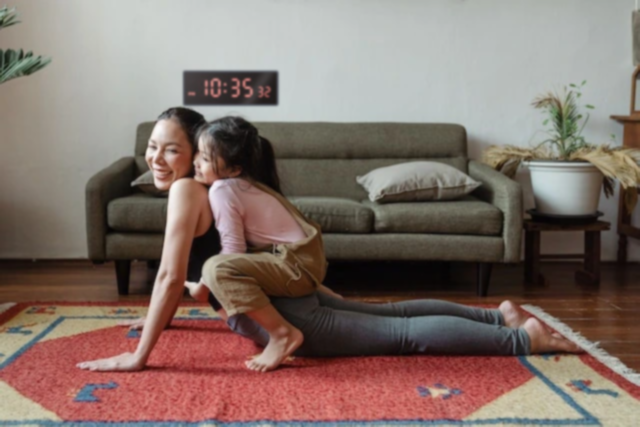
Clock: 10:35
